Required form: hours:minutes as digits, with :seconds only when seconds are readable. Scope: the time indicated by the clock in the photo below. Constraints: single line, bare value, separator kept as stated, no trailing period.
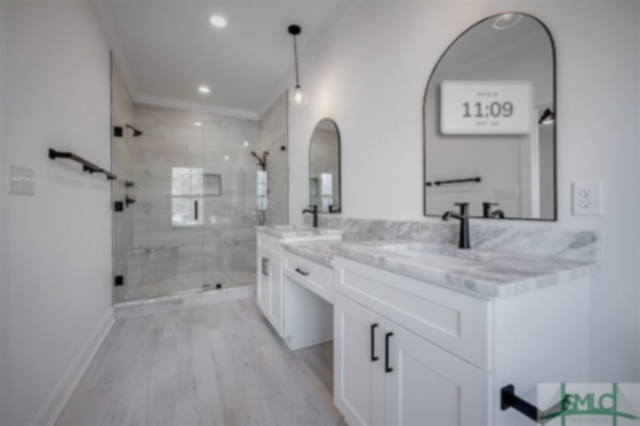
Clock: 11:09
